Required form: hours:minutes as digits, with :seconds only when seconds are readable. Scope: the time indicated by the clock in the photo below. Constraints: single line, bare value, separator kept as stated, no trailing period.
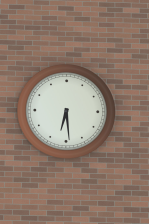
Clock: 6:29
